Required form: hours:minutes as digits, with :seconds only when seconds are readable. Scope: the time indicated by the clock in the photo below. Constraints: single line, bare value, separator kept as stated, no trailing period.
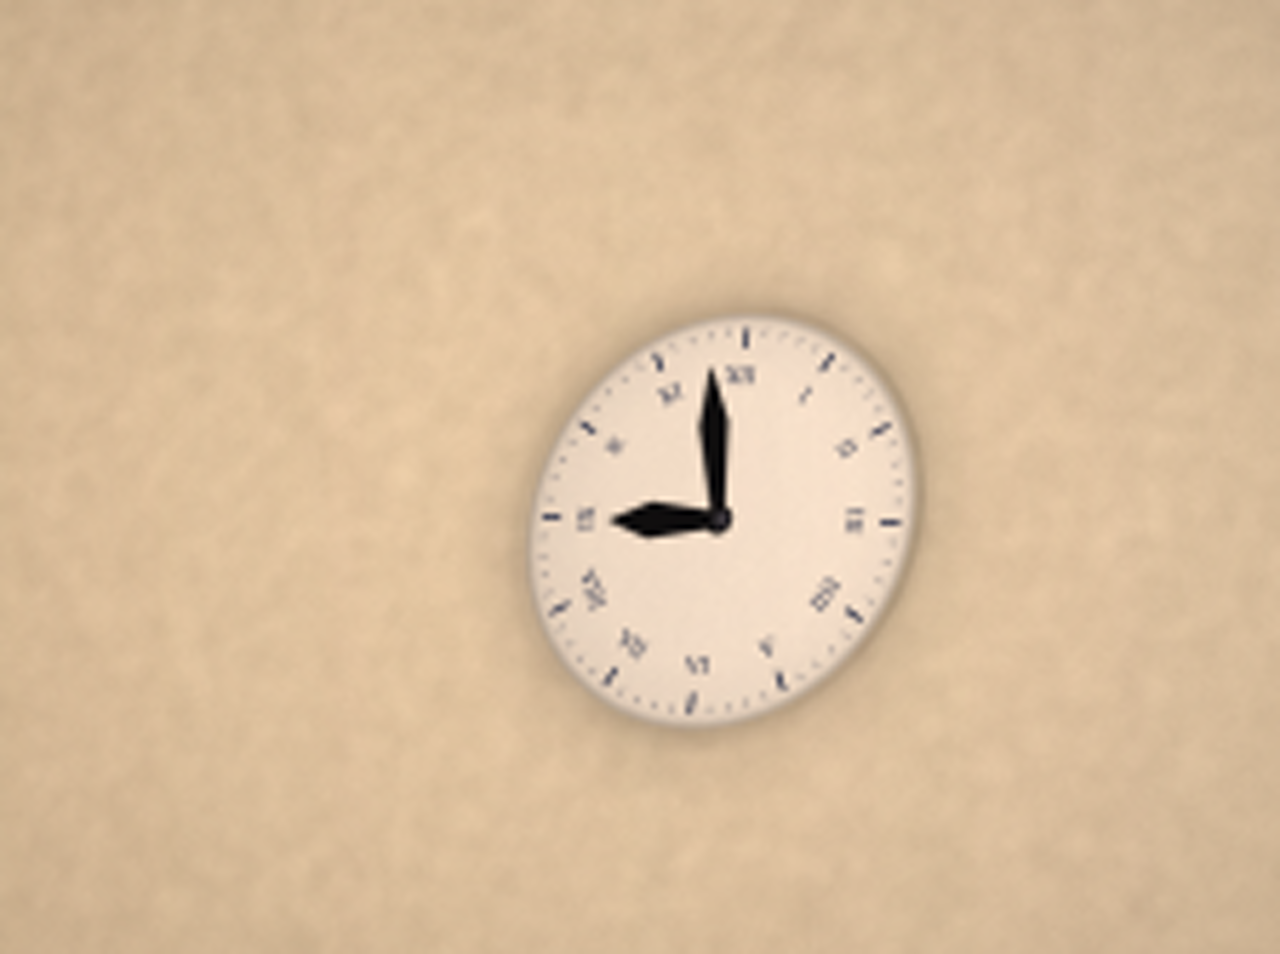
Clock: 8:58
